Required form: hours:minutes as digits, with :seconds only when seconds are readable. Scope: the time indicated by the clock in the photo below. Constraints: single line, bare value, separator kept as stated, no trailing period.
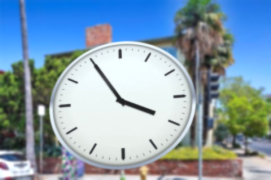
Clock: 3:55
